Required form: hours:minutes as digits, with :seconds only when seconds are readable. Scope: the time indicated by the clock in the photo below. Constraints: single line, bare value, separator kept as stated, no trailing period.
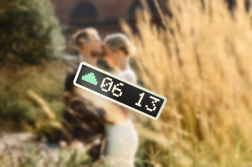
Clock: 6:13
